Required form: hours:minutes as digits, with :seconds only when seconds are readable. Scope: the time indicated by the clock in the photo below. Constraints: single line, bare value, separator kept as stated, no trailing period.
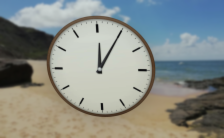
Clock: 12:05
